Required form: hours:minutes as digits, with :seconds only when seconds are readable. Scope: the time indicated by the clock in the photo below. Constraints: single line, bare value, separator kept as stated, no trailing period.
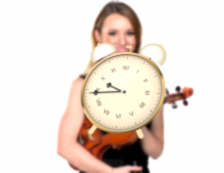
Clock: 9:44
